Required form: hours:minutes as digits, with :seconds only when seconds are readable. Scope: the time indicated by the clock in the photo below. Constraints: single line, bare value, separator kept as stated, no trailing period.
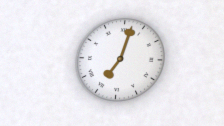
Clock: 7:02
